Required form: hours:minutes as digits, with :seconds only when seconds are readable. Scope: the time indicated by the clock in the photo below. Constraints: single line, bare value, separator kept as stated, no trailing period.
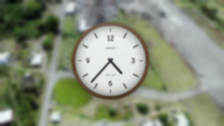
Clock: 4:37
